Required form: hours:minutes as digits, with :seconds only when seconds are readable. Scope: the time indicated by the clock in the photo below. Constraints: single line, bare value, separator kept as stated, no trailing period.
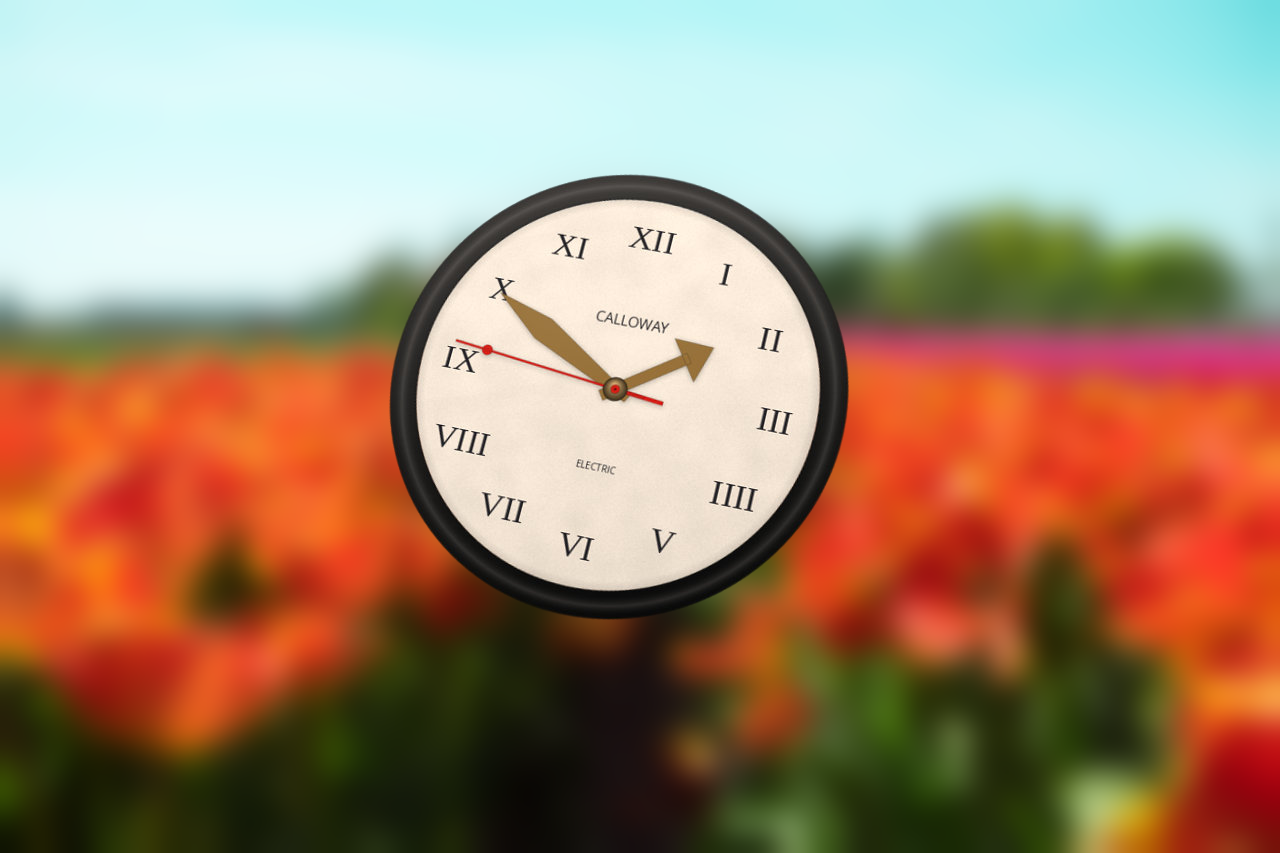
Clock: 1:49:46
